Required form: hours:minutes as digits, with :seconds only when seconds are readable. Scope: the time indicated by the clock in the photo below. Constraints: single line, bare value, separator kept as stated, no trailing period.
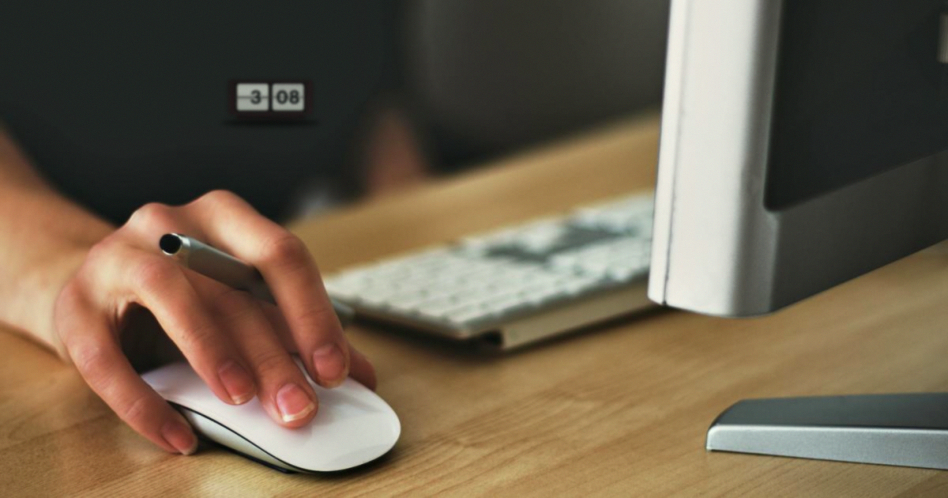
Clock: 3:08
